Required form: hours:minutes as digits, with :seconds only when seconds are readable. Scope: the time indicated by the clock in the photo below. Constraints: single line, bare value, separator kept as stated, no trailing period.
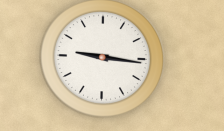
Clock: 9:16
